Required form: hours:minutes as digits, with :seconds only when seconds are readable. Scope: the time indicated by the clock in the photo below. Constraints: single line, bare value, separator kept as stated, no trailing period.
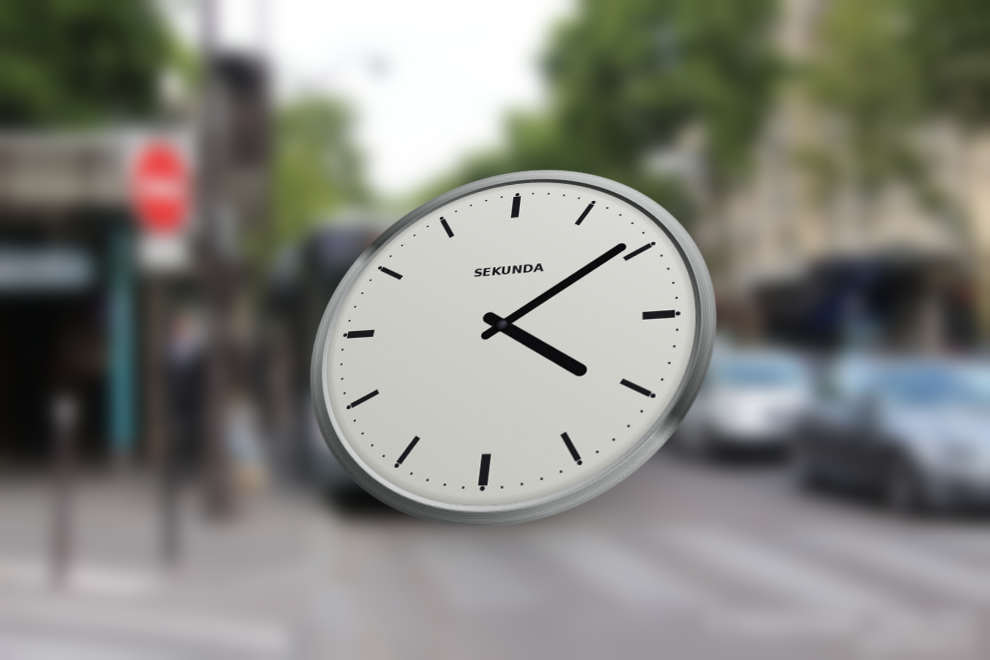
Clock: 4:09
